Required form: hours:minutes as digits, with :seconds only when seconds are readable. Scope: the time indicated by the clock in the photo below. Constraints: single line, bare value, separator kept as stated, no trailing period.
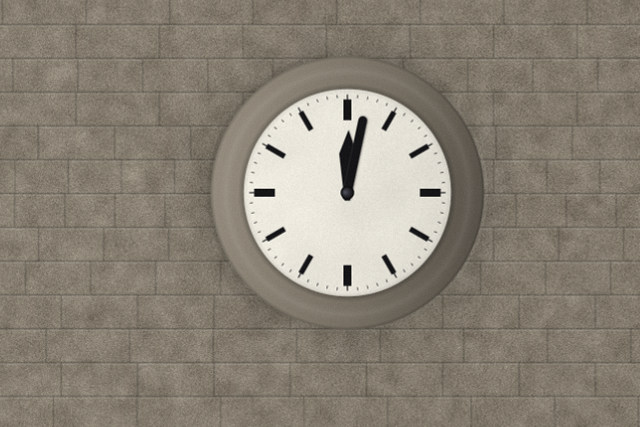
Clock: 12:02
